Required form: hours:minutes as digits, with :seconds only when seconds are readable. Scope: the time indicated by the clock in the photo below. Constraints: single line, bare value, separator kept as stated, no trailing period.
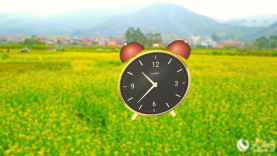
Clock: 10:37
